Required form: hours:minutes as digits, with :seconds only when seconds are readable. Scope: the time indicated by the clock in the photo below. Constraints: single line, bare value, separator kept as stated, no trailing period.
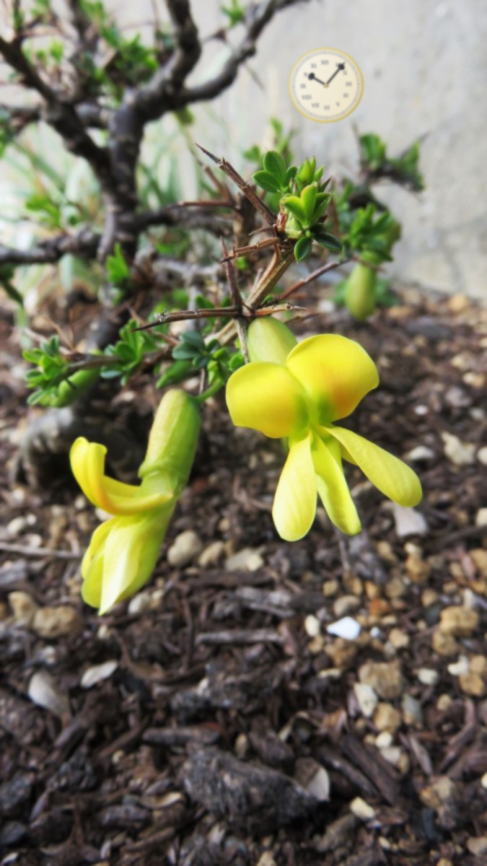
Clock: 10:07
